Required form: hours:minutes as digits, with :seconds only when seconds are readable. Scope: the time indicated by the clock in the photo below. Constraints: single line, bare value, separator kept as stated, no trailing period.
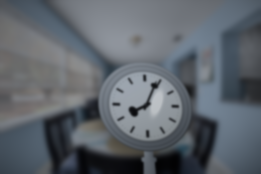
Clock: 8:04
